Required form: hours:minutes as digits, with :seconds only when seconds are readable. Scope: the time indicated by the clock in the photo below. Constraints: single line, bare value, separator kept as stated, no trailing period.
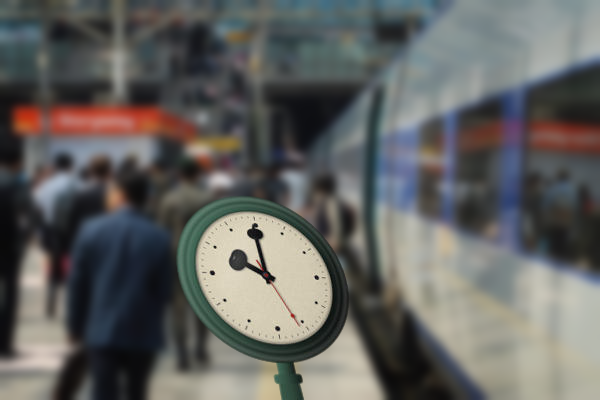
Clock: 9:59:26
